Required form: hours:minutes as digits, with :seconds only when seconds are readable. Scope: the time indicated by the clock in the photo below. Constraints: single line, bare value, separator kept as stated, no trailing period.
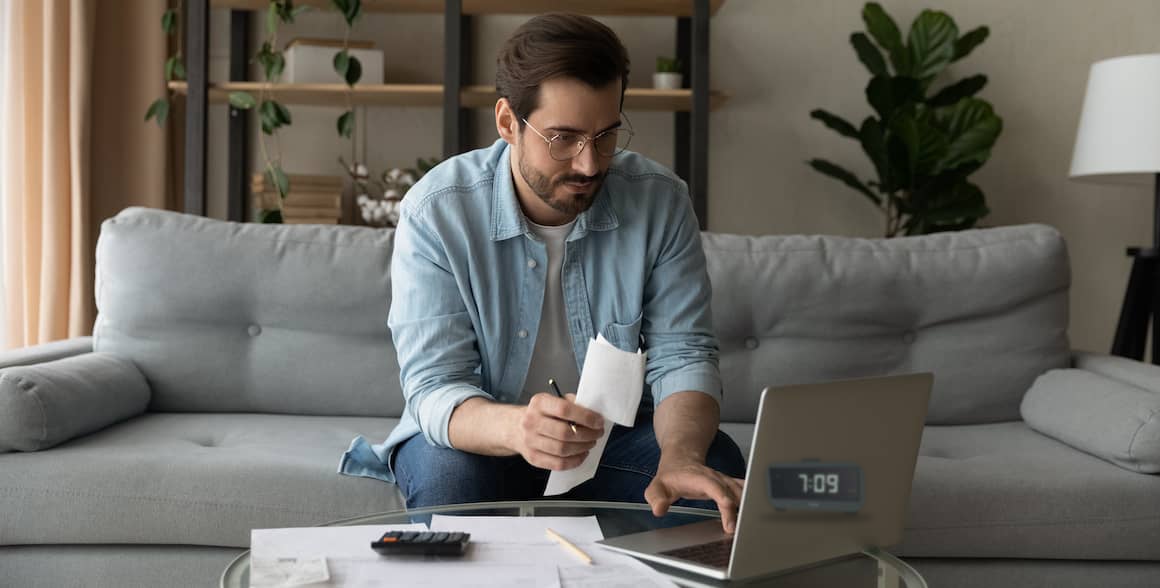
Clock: 7:09
